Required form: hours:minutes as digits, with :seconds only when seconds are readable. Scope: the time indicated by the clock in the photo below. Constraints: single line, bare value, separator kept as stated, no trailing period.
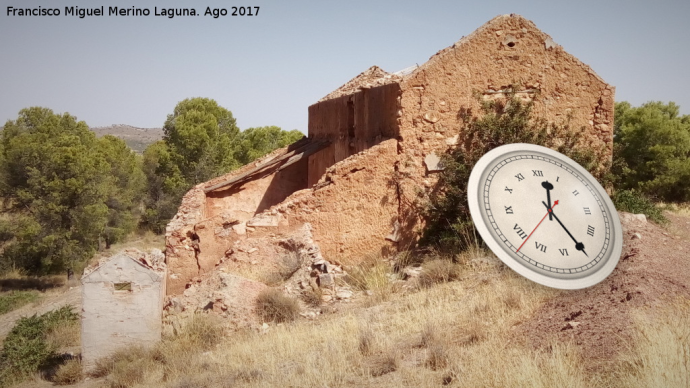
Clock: 12:25:38
